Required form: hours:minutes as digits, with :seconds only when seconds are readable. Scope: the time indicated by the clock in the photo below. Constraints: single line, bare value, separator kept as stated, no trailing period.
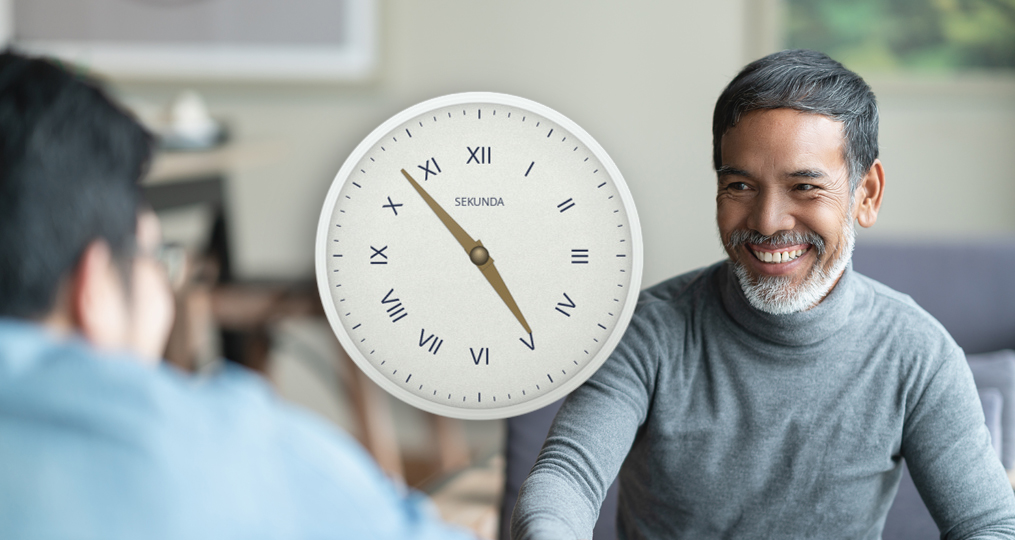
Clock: 4:53
